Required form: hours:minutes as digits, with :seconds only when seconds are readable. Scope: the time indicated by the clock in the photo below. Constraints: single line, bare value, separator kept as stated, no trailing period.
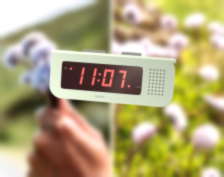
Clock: 11:07
